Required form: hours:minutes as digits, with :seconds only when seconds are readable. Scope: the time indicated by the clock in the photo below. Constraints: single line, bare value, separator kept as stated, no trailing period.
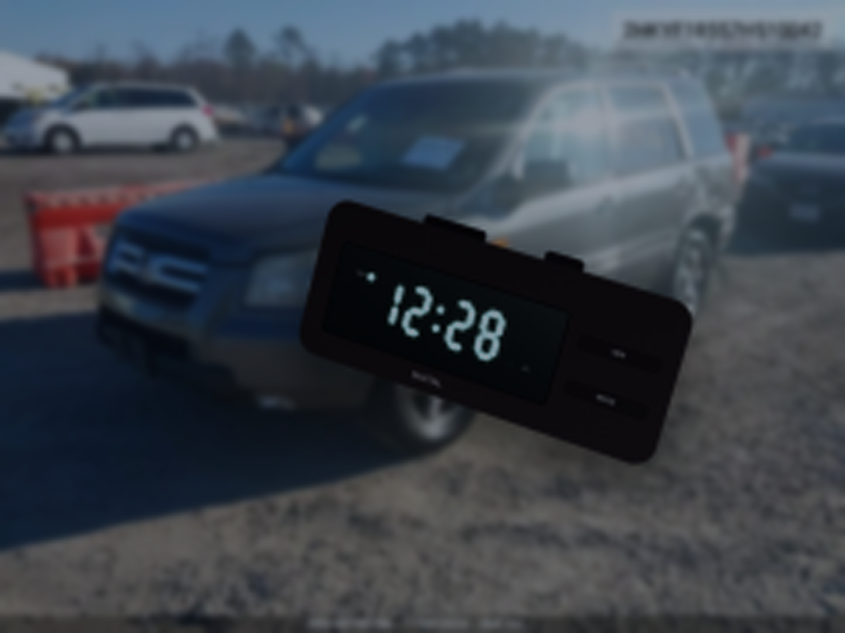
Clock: 12:28
